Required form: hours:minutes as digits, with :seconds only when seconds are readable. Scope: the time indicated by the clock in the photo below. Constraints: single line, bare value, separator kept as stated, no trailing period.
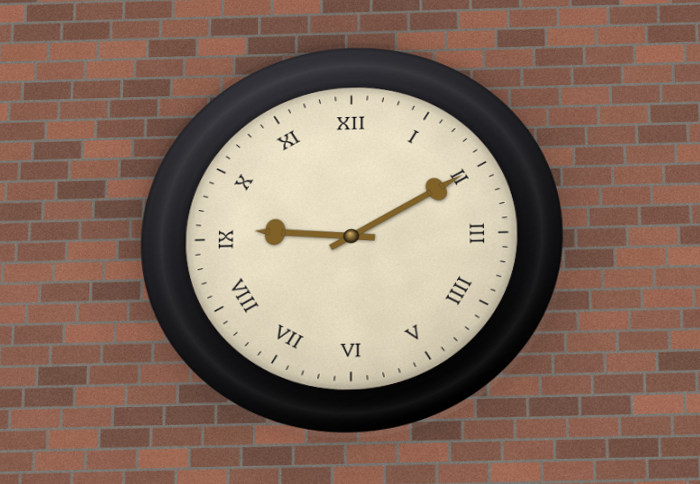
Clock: 9:10
